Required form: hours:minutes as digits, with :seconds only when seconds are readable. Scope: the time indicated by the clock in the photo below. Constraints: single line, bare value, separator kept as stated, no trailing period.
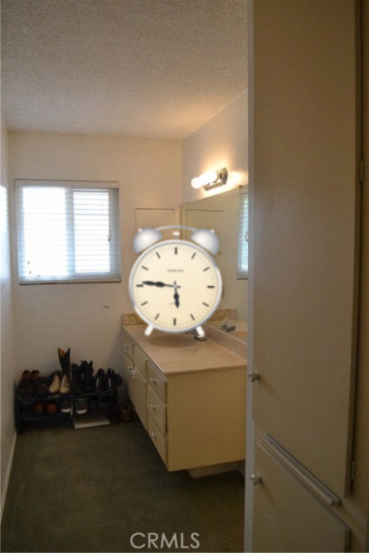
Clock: 5:46
